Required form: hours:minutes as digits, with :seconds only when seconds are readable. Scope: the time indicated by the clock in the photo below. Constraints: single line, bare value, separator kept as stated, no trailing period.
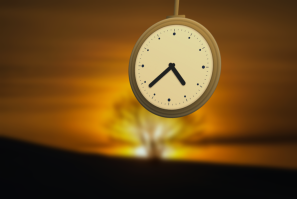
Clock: 4:38
